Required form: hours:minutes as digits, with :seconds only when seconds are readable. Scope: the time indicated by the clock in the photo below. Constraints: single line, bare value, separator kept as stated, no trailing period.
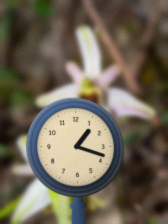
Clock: 1:18
